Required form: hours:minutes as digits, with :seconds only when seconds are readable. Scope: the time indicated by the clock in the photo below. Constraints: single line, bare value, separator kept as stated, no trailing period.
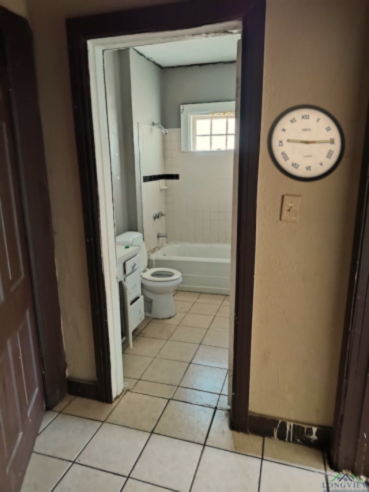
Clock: 9:15
